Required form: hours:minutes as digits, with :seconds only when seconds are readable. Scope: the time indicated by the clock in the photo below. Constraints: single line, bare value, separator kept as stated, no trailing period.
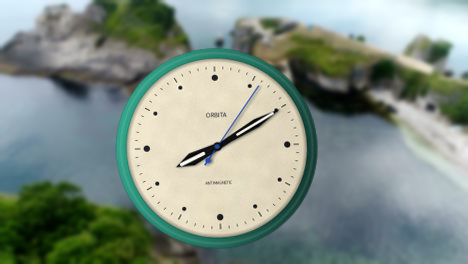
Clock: 8:10:06
